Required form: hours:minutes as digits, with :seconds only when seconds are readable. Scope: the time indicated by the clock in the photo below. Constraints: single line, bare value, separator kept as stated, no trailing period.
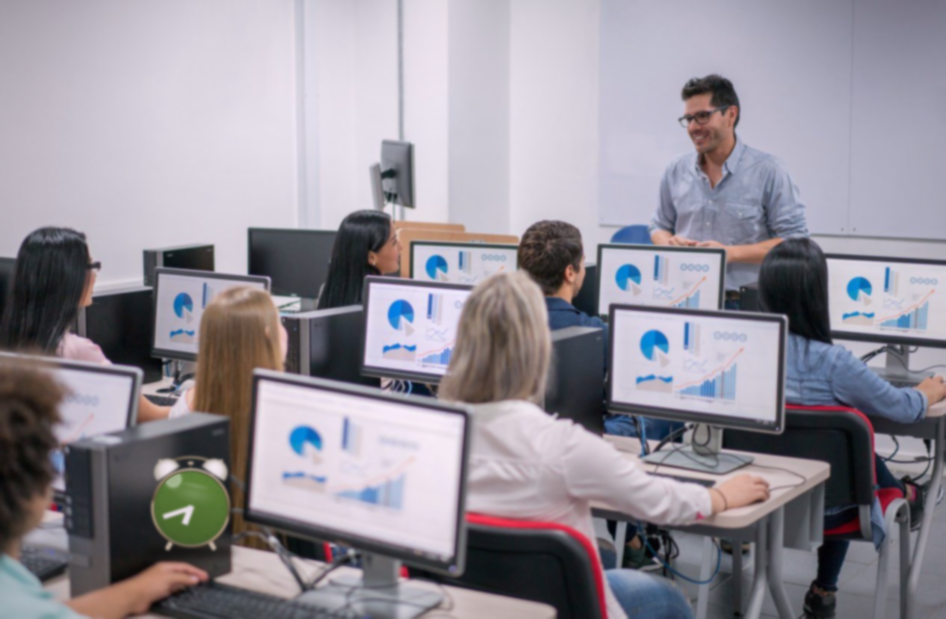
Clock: 6:42
